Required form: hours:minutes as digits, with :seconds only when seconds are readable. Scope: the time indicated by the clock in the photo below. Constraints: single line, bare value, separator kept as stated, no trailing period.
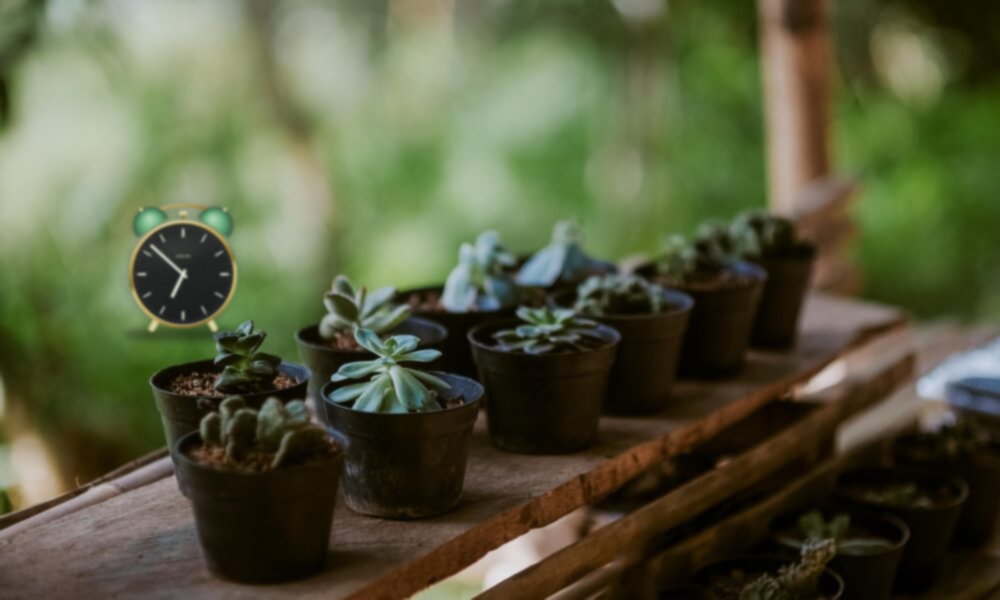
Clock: 6:52
